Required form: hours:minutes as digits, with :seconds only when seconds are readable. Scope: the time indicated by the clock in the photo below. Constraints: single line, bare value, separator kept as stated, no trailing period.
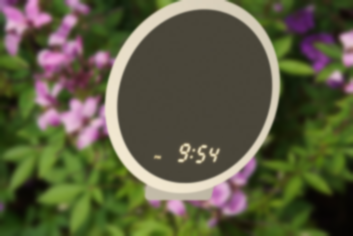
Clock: 9:54
